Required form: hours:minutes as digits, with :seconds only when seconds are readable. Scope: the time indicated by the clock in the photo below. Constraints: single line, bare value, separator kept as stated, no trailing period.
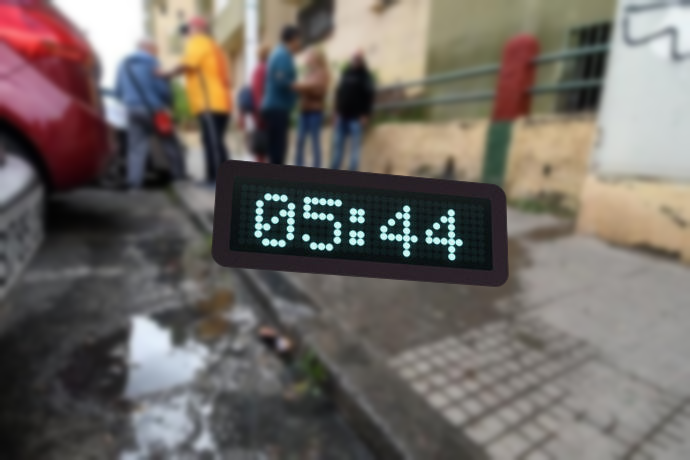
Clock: 5:44
